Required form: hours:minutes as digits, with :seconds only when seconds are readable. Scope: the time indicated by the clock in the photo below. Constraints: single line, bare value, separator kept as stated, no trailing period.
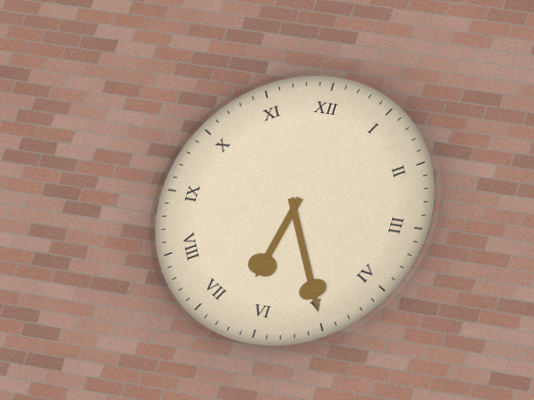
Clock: 6:25
